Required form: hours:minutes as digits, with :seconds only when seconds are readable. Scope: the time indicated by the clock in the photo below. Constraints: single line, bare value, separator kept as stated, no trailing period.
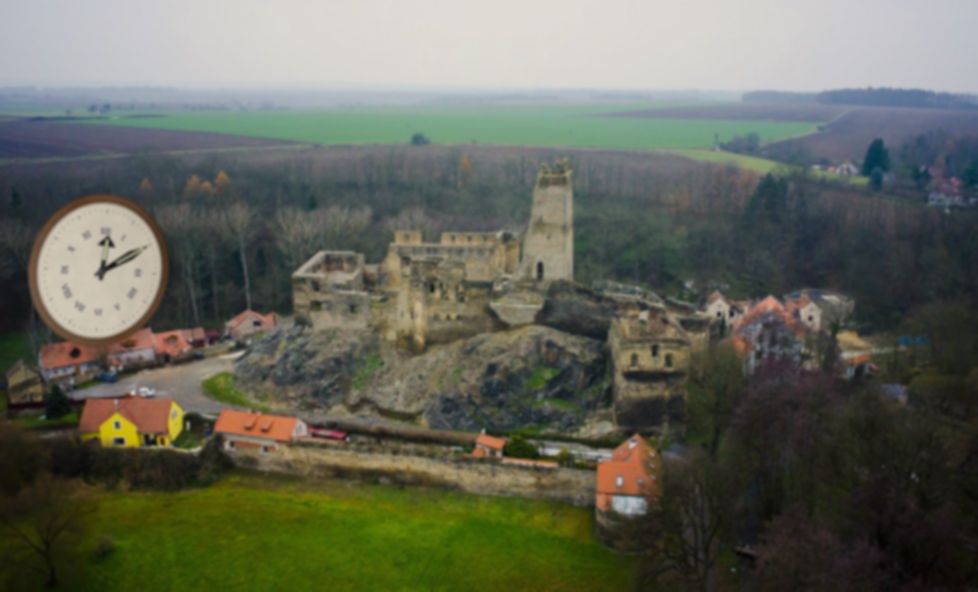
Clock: 12:10
